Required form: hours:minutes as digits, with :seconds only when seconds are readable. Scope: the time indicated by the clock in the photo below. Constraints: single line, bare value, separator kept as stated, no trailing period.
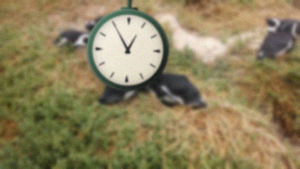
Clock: 12:55
